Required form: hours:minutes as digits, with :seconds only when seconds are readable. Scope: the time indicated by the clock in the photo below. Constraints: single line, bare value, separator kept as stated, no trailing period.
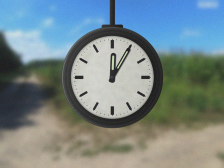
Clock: 12:05
